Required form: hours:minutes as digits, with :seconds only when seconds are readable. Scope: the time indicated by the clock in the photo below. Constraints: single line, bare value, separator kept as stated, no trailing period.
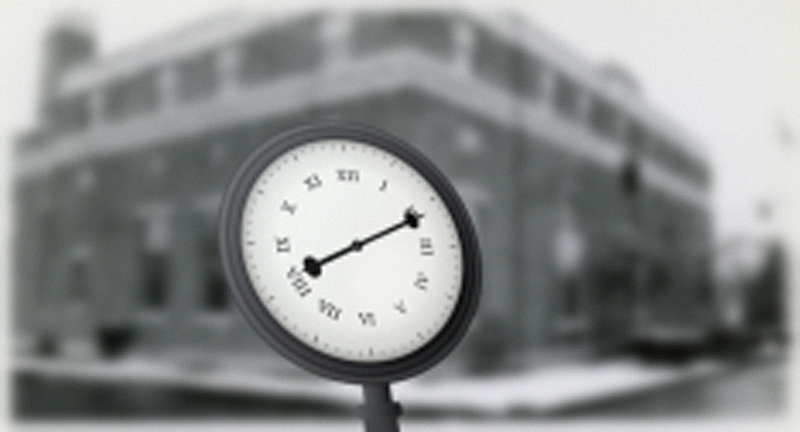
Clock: 8:11
